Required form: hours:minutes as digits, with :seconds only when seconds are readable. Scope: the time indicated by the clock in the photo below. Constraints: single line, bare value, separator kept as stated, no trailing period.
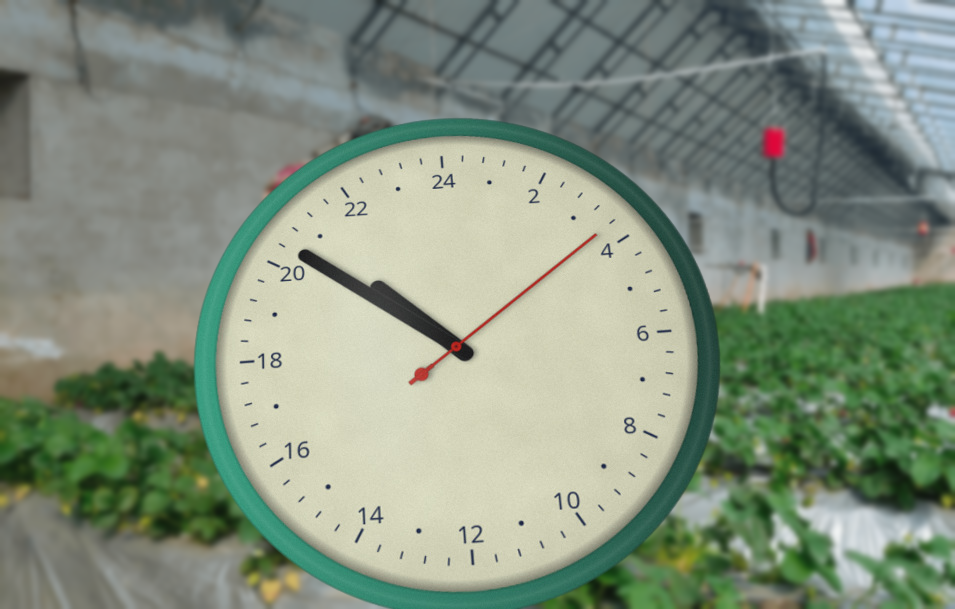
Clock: 20:51:09
